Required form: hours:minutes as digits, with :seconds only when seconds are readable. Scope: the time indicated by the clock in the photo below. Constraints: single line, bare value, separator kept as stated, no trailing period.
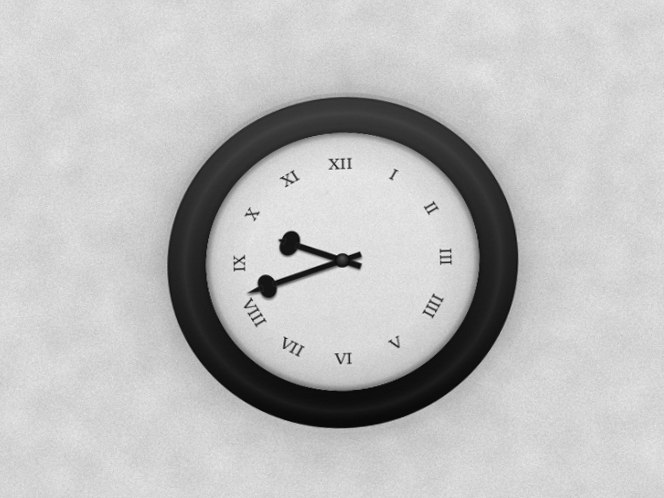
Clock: 9:42
